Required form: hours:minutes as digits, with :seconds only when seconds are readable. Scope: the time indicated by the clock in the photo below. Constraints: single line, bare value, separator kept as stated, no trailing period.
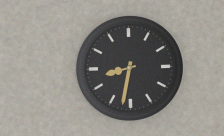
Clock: 8:32
